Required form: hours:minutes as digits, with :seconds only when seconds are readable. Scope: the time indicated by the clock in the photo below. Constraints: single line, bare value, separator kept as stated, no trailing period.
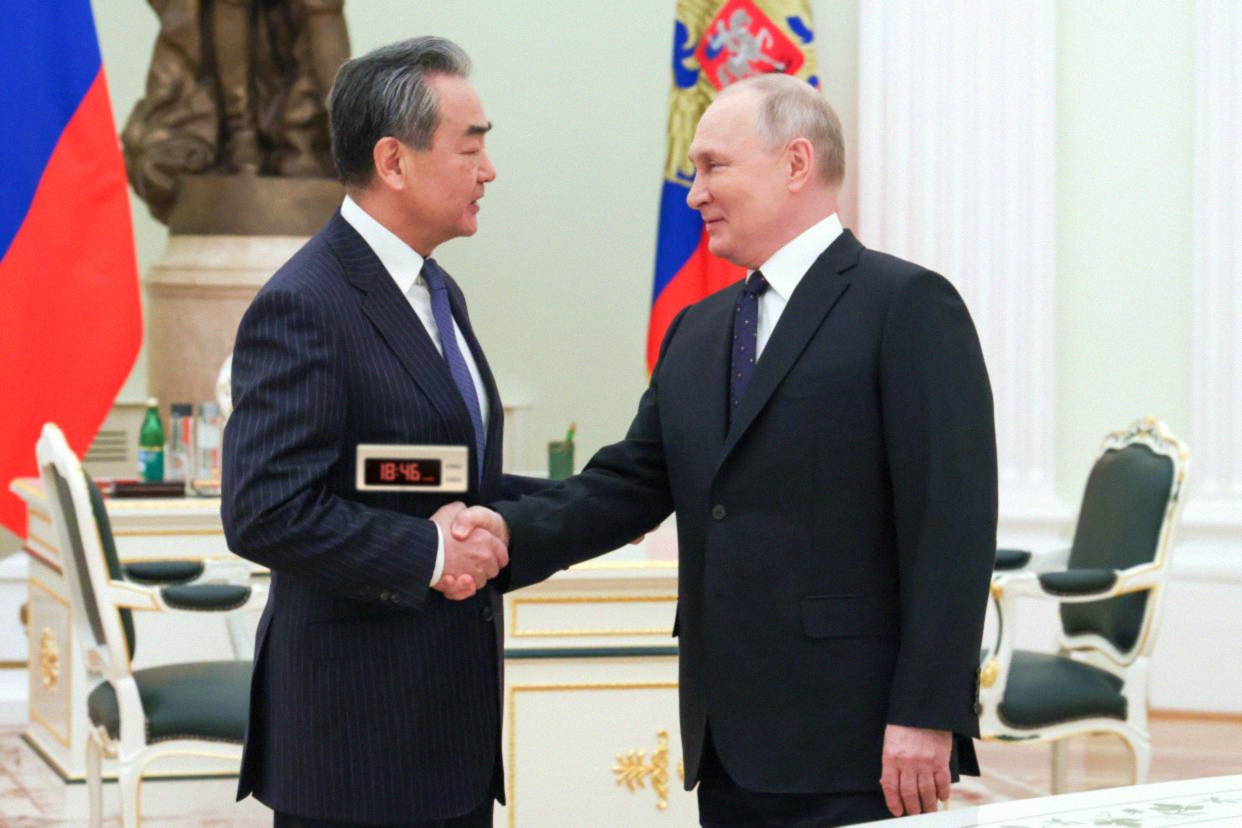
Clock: 18:46
